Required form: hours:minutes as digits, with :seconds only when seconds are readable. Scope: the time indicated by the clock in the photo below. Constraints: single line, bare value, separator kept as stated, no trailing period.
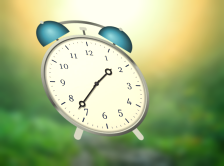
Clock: 1:37
